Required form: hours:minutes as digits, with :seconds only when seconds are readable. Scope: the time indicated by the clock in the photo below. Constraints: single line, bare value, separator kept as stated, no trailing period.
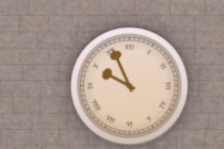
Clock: 9:56
